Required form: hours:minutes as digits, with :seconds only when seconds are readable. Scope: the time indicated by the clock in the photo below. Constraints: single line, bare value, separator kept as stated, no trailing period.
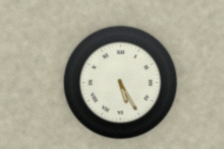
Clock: 5:25
